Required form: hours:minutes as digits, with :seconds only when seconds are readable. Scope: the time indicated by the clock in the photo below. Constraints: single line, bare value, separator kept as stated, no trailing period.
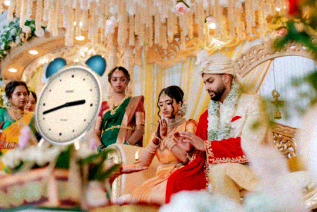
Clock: 2:42
